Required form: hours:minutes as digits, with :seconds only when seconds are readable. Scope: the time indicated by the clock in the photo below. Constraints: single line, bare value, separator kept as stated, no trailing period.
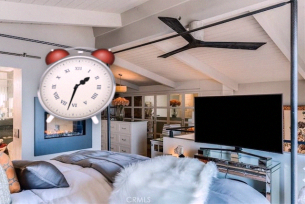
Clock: 1:32
